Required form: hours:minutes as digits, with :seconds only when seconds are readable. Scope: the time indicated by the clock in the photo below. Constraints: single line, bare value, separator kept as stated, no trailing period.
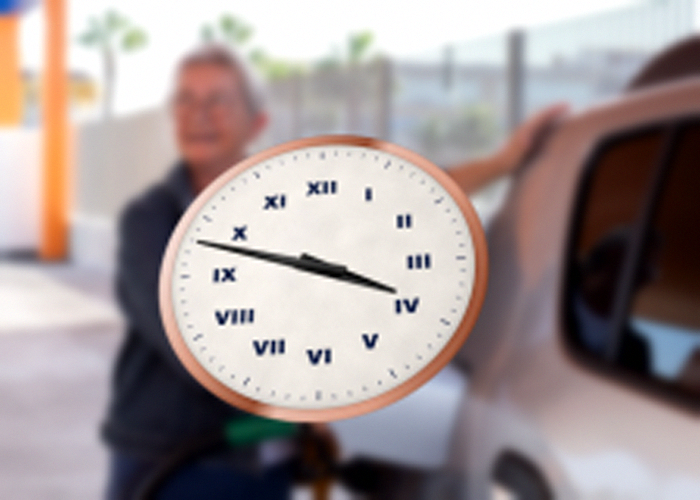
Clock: 3:48
